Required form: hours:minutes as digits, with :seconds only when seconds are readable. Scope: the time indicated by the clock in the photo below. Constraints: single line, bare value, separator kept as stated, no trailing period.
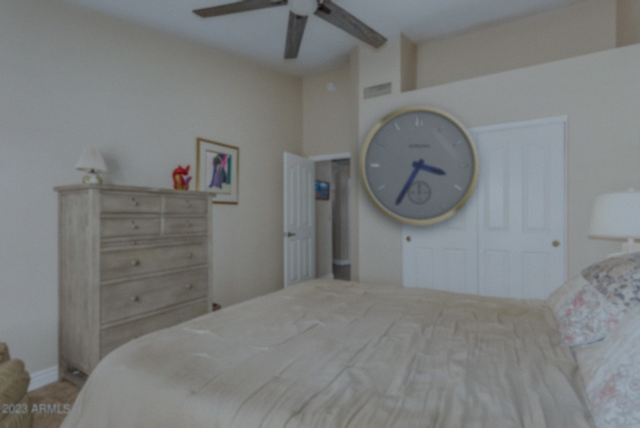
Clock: 3:35
